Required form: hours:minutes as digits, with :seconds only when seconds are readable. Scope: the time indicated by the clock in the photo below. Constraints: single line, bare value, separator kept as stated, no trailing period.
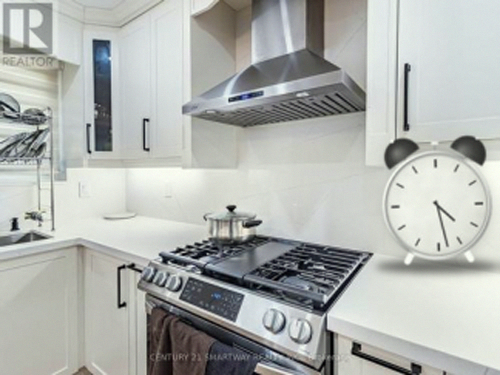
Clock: 4:28
